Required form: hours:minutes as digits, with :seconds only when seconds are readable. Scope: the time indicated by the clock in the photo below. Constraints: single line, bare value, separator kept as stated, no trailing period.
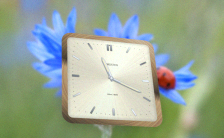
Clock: 11:19
